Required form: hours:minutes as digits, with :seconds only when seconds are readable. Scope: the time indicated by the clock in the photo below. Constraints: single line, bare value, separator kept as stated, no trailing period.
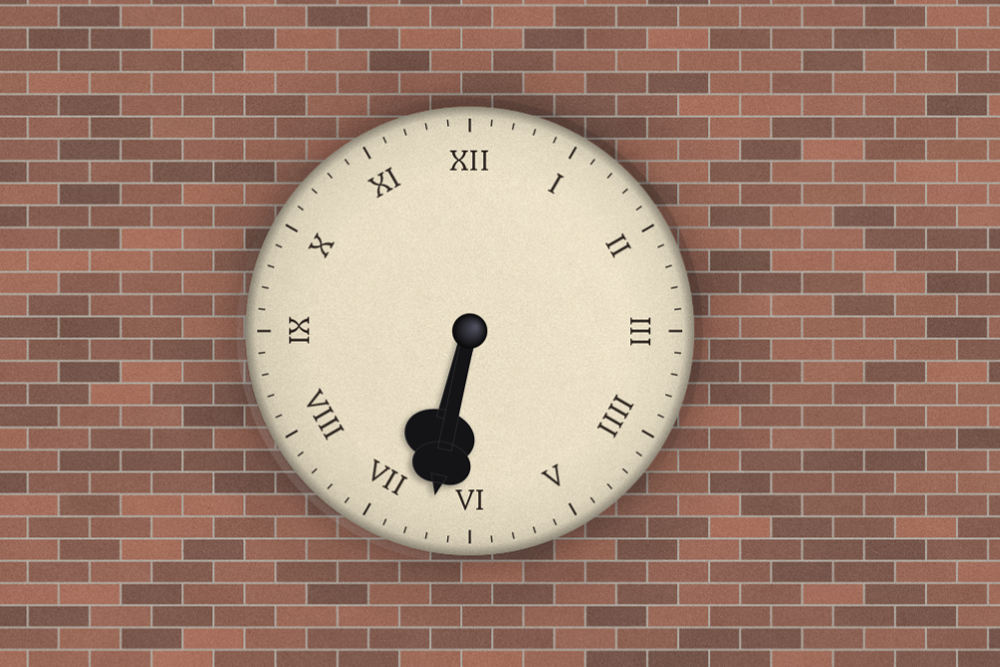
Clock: 6:32
